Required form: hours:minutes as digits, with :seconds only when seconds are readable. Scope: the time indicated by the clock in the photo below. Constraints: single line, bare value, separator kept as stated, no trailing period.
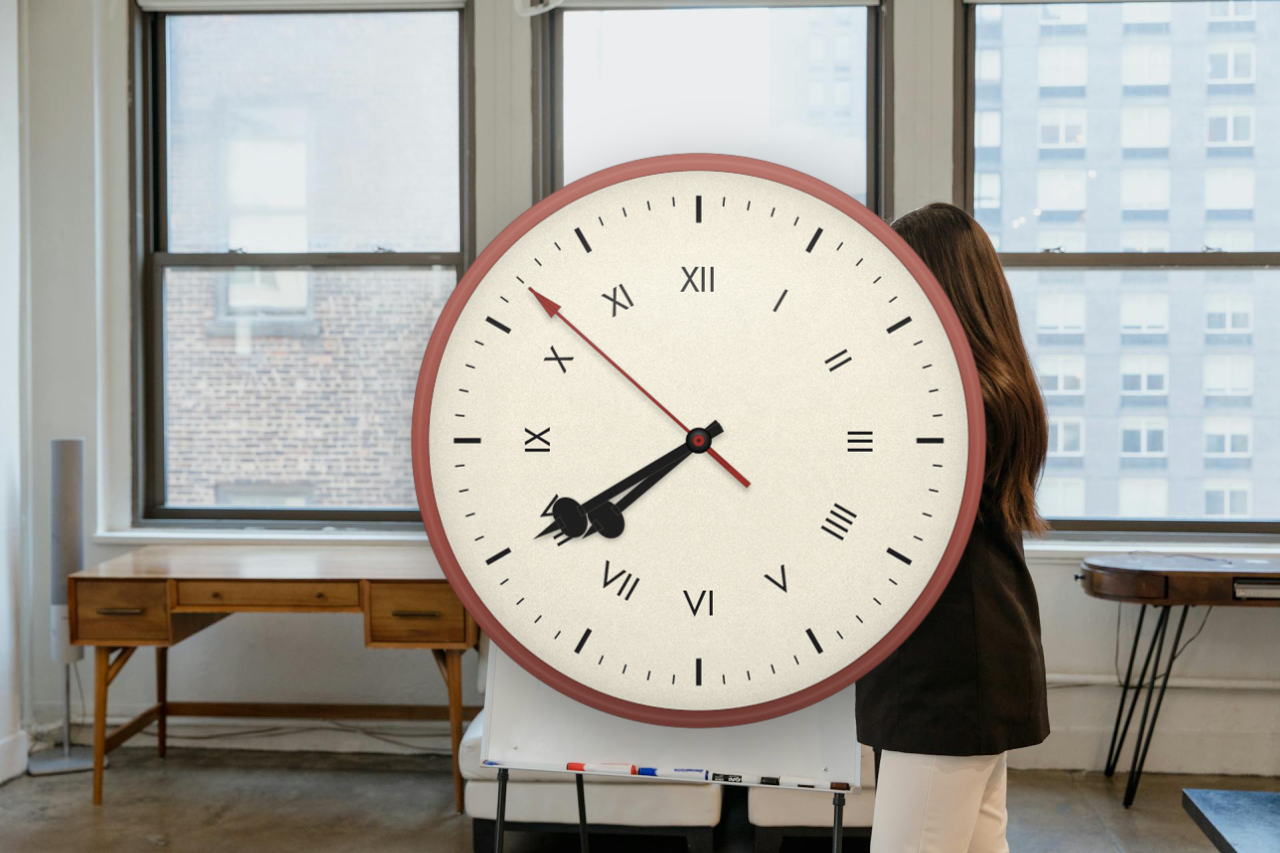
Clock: 7:39:52
